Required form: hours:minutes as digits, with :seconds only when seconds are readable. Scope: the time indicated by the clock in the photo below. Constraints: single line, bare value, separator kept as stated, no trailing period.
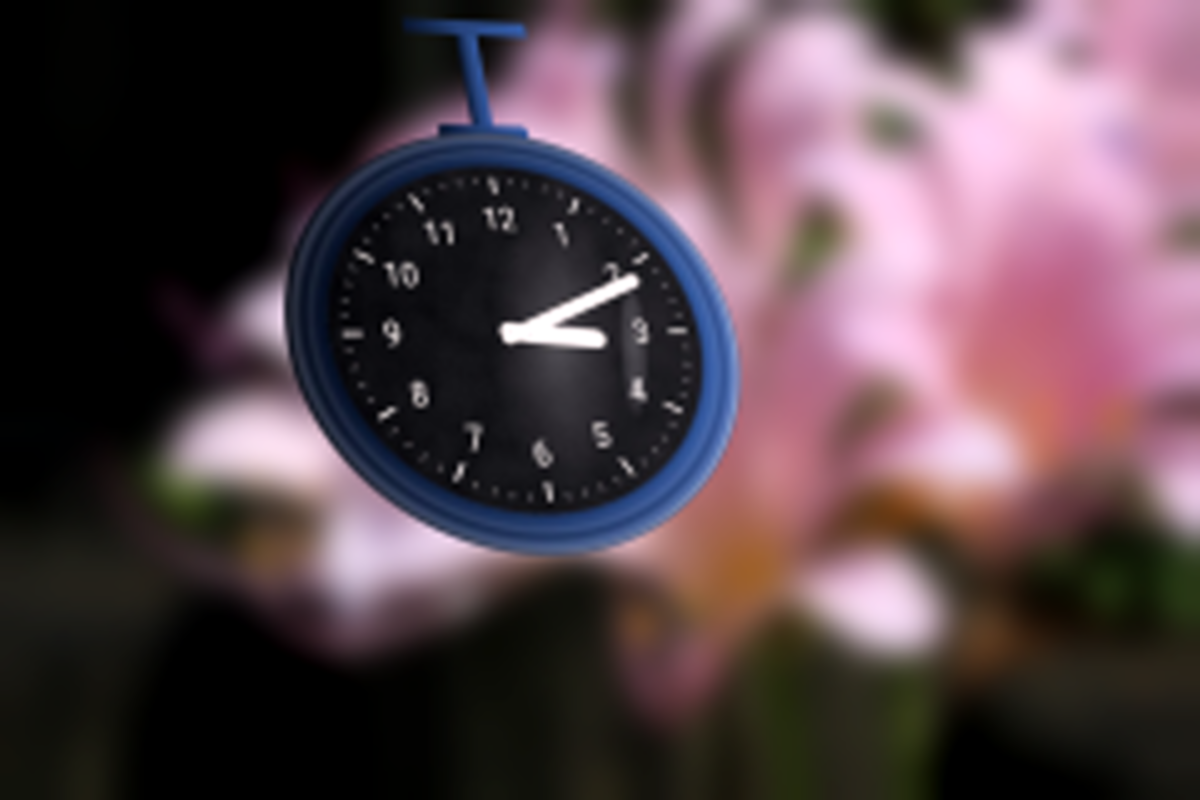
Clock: 3:11
